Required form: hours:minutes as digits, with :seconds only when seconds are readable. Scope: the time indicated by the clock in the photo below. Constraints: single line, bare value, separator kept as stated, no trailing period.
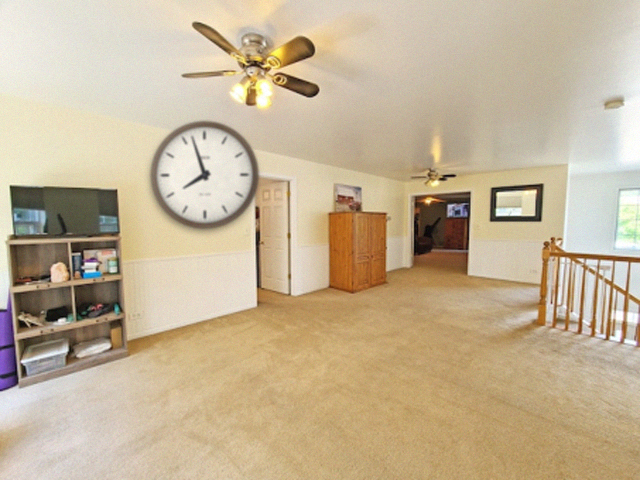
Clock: 7:57
